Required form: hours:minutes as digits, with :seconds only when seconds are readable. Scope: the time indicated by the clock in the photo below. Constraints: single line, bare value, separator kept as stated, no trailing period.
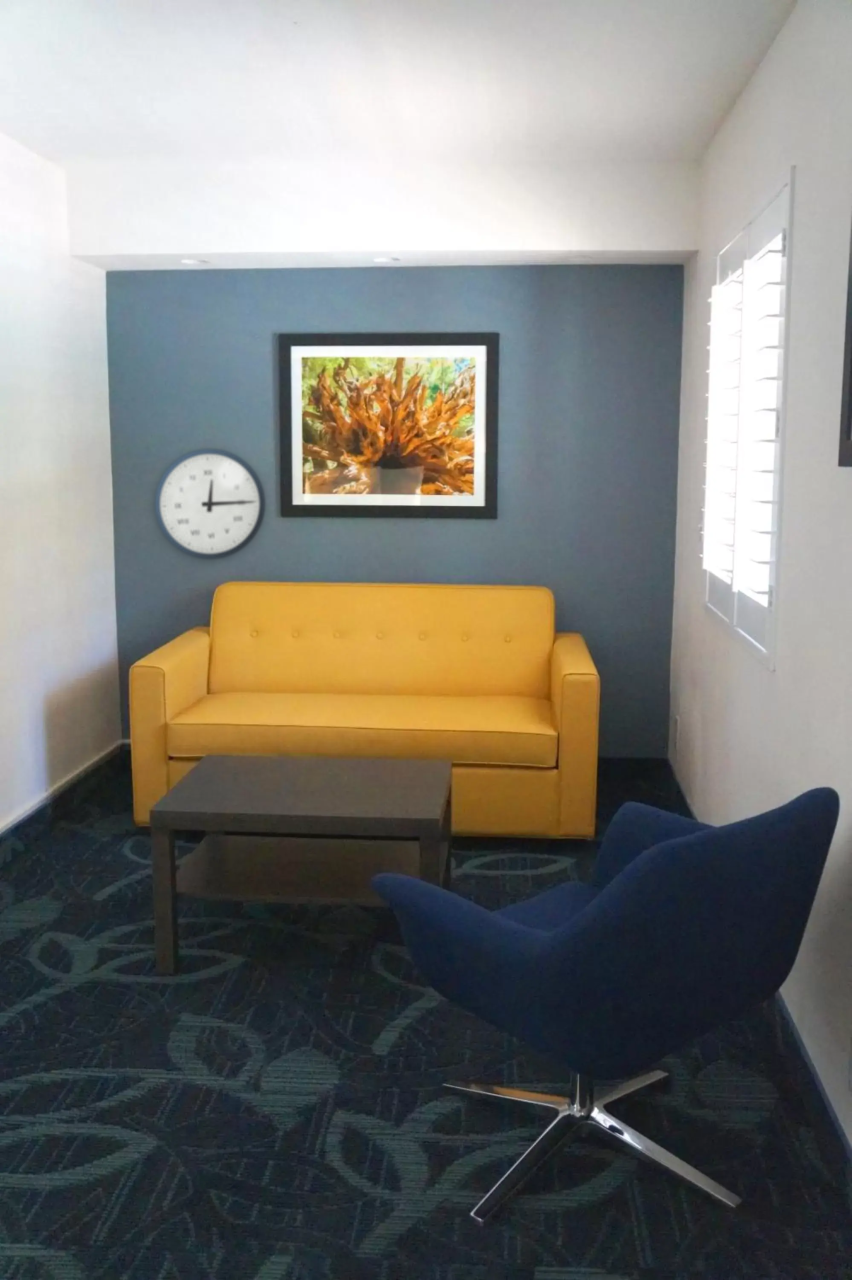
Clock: 12:15
